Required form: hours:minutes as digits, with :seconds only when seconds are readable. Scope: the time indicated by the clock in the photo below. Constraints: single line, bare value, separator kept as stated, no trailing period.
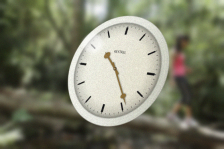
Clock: 10:24
